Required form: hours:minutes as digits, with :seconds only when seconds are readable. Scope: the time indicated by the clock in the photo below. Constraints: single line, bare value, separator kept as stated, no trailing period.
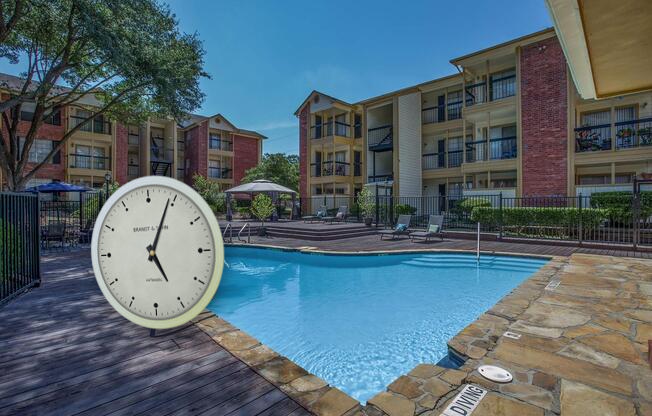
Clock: 5:04
